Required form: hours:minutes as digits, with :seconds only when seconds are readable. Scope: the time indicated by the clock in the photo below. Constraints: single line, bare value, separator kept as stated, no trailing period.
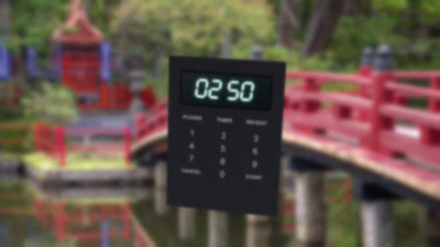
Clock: 2:50
